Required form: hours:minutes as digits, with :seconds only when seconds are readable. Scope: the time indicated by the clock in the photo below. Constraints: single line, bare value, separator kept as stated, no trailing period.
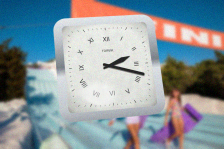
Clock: 2:18
